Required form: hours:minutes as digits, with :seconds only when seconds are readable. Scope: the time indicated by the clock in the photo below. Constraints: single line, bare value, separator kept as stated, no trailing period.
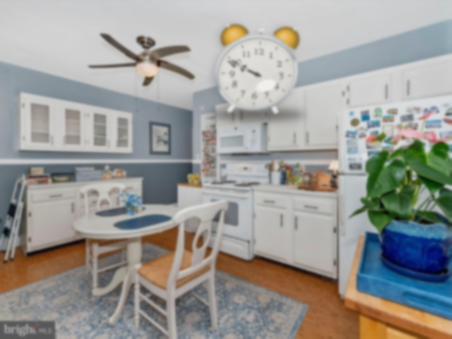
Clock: 9:49
